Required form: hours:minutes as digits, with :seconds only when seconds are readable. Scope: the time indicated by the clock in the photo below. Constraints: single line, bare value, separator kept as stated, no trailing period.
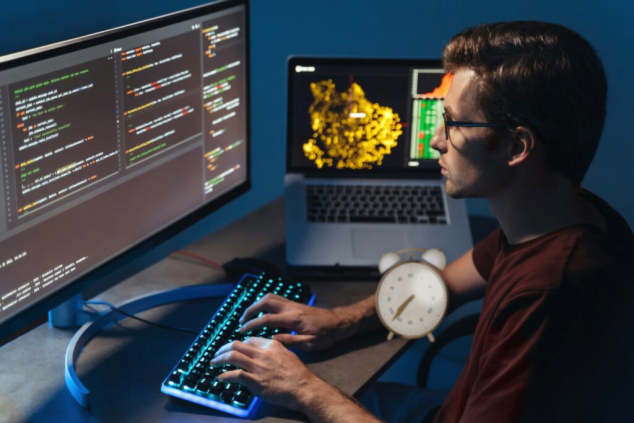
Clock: 7:37
